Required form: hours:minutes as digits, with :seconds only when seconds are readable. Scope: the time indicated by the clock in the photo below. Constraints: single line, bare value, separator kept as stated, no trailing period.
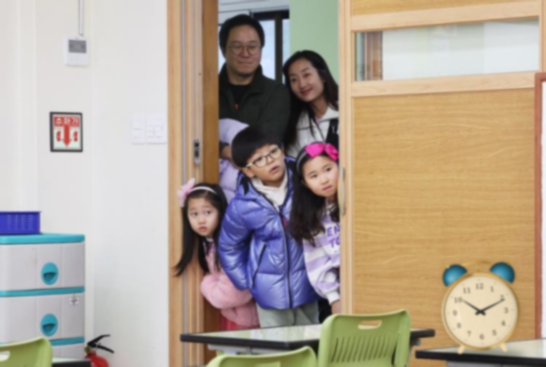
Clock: 10:11
